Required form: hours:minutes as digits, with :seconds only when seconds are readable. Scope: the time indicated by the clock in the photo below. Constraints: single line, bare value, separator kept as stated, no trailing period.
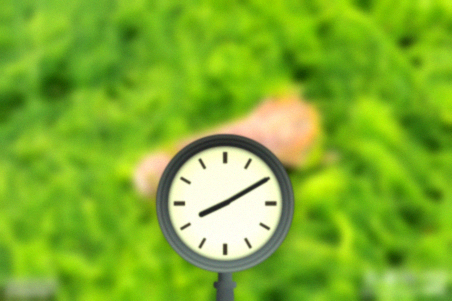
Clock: 8:10
